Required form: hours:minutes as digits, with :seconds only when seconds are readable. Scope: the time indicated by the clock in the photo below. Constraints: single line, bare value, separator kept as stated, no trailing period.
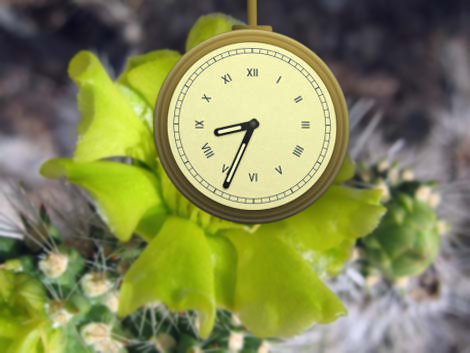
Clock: 8:34
